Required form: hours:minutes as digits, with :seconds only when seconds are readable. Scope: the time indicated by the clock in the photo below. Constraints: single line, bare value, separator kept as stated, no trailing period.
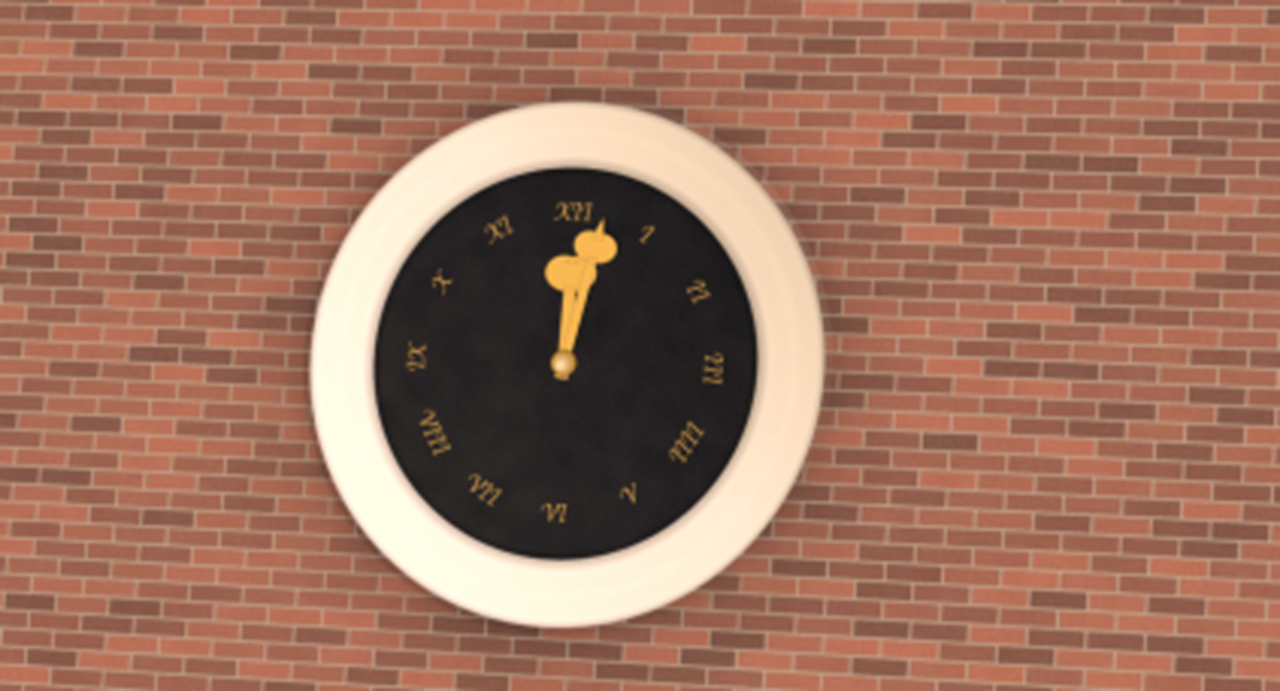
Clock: 12:02
